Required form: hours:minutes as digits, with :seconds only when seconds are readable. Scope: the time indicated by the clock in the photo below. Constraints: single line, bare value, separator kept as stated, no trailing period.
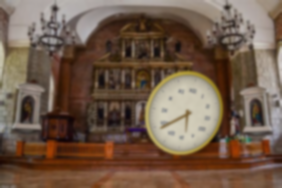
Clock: 5:39
